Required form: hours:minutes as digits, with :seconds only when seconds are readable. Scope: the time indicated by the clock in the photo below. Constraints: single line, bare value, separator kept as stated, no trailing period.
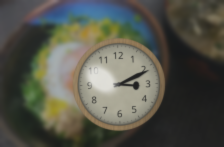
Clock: 3:11
